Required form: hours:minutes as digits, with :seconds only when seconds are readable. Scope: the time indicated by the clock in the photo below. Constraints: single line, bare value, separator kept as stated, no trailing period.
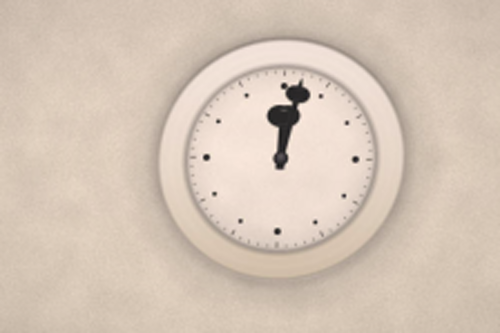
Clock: 12:02
